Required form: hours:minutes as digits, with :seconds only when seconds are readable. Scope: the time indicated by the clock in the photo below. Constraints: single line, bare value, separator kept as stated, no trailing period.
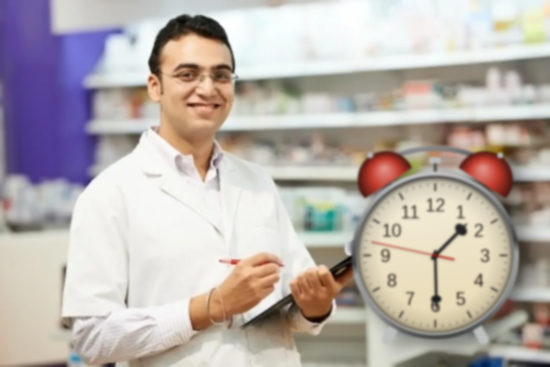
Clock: 1:29:47
